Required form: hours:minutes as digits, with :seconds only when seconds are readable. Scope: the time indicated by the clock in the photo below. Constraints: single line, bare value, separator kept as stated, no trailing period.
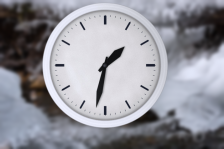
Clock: 1:32
